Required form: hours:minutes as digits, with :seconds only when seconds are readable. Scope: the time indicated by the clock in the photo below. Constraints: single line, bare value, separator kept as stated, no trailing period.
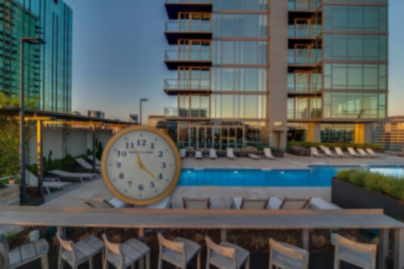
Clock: 11:22
